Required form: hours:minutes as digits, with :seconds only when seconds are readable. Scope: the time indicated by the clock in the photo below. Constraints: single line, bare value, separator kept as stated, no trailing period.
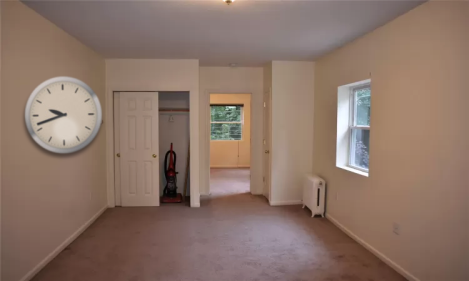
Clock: 9:42
